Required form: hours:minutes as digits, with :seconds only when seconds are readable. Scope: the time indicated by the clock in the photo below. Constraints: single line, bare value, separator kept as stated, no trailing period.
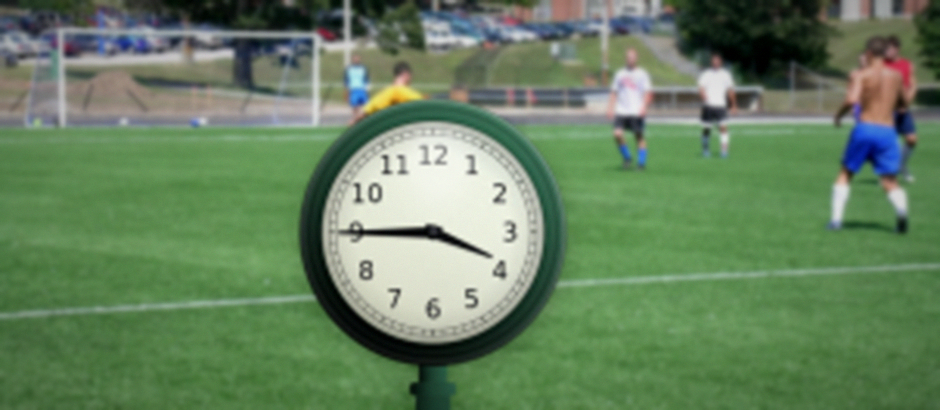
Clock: 3:45
